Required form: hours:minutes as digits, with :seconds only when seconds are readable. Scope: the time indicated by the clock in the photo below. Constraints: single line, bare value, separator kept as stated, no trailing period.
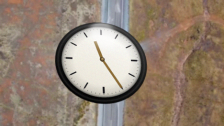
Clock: 11:25
